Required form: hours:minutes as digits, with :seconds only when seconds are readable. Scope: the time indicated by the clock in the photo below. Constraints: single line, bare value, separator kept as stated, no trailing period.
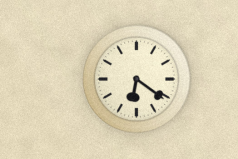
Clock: 6:21
